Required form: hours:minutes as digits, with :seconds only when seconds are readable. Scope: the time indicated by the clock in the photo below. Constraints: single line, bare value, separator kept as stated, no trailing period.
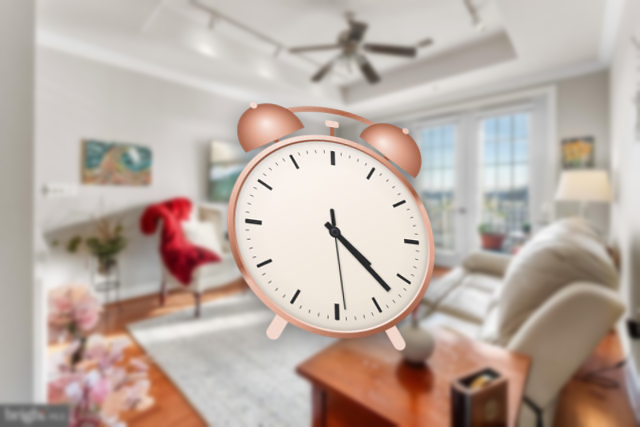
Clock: 4:22:29
